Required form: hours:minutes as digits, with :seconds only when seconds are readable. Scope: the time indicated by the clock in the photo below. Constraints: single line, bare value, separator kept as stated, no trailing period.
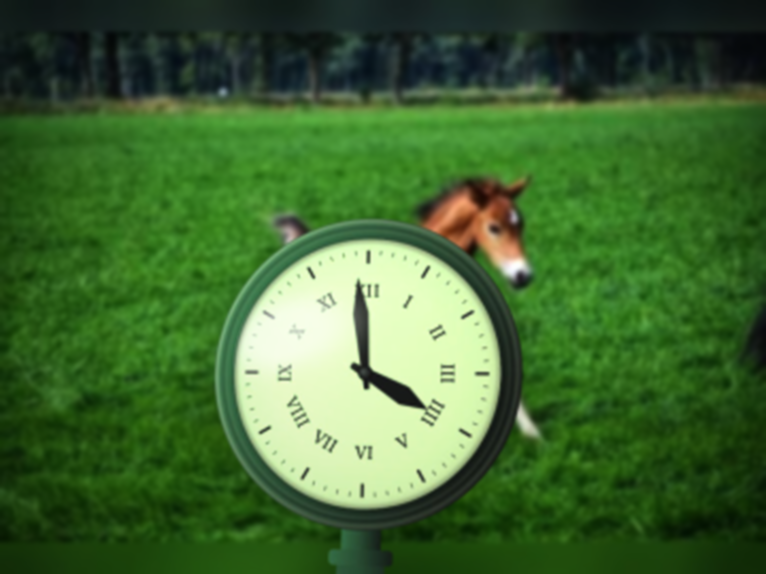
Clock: 3:59
